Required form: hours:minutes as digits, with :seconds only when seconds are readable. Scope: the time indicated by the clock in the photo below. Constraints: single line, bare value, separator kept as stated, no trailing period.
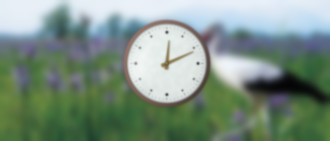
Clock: 12:11
